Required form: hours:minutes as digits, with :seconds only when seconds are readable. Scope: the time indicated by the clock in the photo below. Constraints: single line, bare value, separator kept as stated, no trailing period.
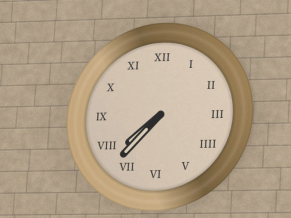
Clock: 7:37
